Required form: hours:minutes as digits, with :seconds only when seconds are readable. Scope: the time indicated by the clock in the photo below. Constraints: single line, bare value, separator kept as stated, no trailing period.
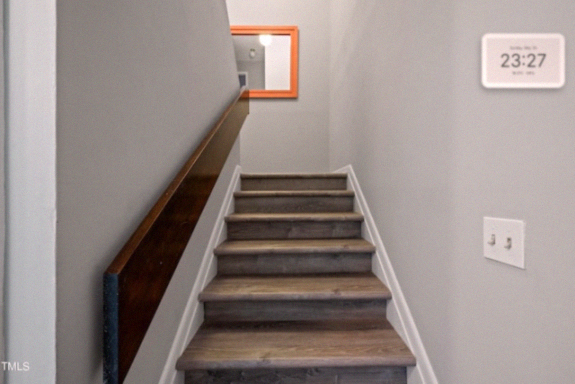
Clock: 23:27
